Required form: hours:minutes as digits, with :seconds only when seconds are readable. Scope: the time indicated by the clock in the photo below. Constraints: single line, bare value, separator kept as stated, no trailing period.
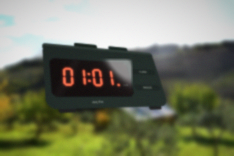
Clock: 1:01
